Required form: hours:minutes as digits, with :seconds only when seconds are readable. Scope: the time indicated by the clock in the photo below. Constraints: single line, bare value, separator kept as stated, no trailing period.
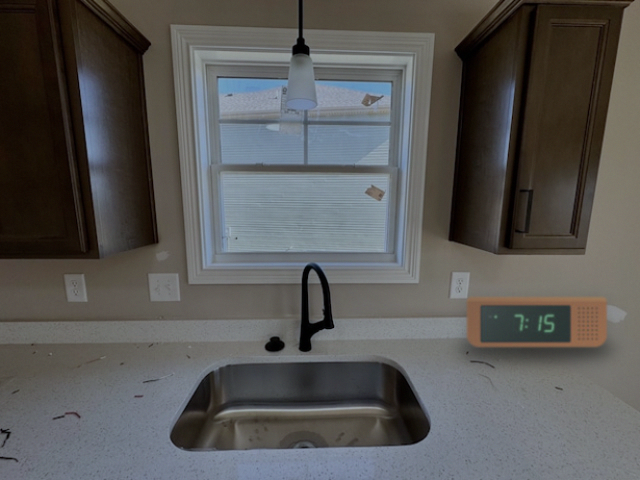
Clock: 7:15
